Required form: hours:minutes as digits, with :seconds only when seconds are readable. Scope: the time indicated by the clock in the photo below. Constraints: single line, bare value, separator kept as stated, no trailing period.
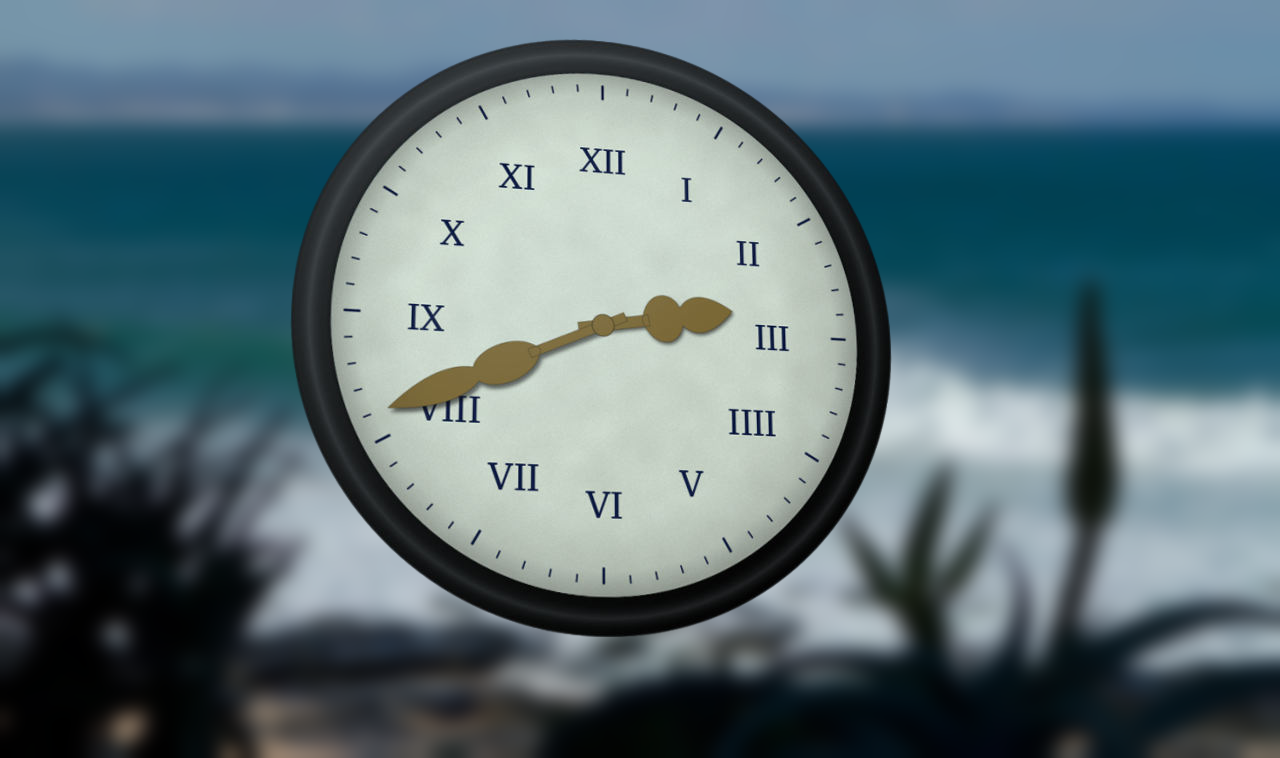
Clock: 2:41
